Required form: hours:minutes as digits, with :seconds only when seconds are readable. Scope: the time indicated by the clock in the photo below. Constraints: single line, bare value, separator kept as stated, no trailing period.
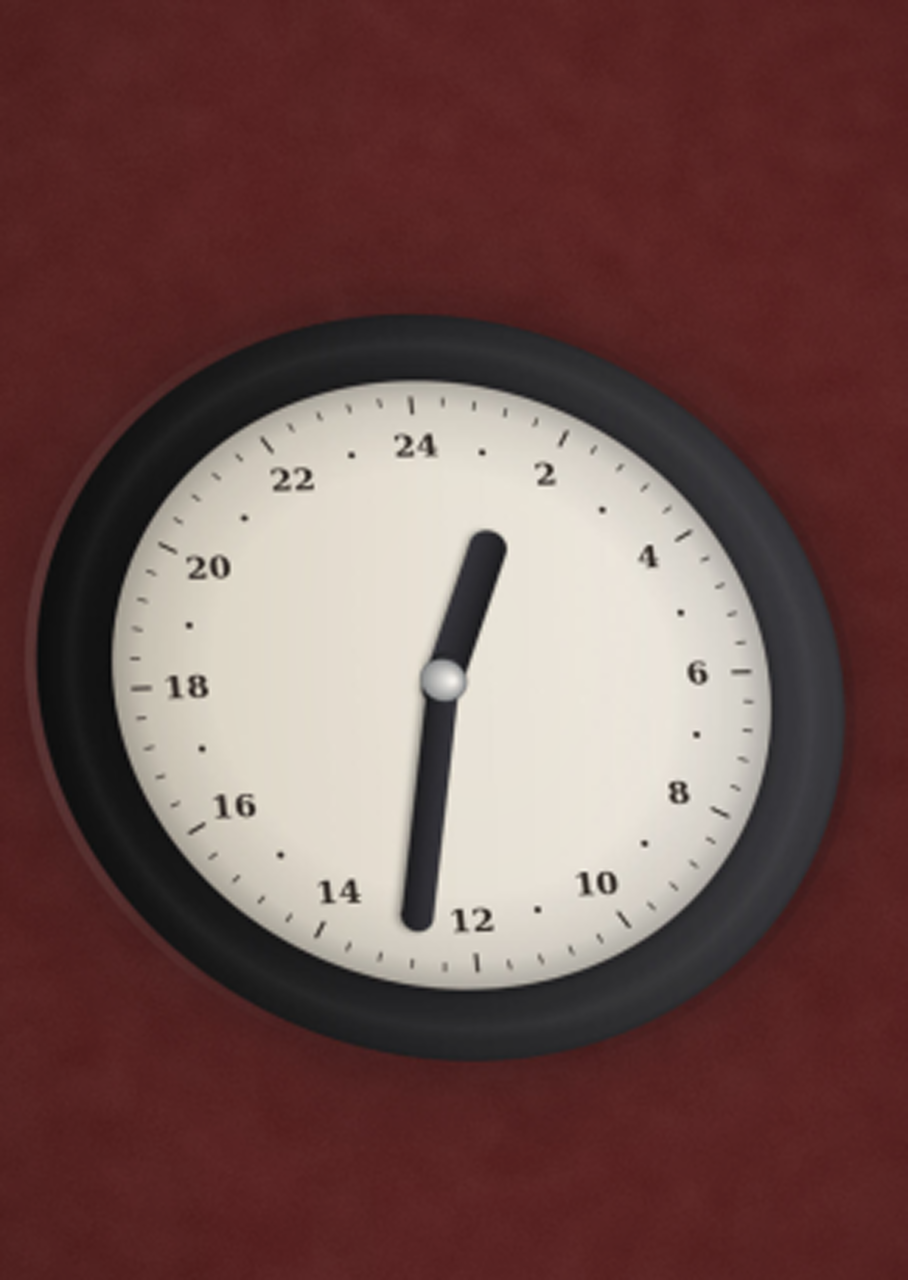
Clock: 1:32
